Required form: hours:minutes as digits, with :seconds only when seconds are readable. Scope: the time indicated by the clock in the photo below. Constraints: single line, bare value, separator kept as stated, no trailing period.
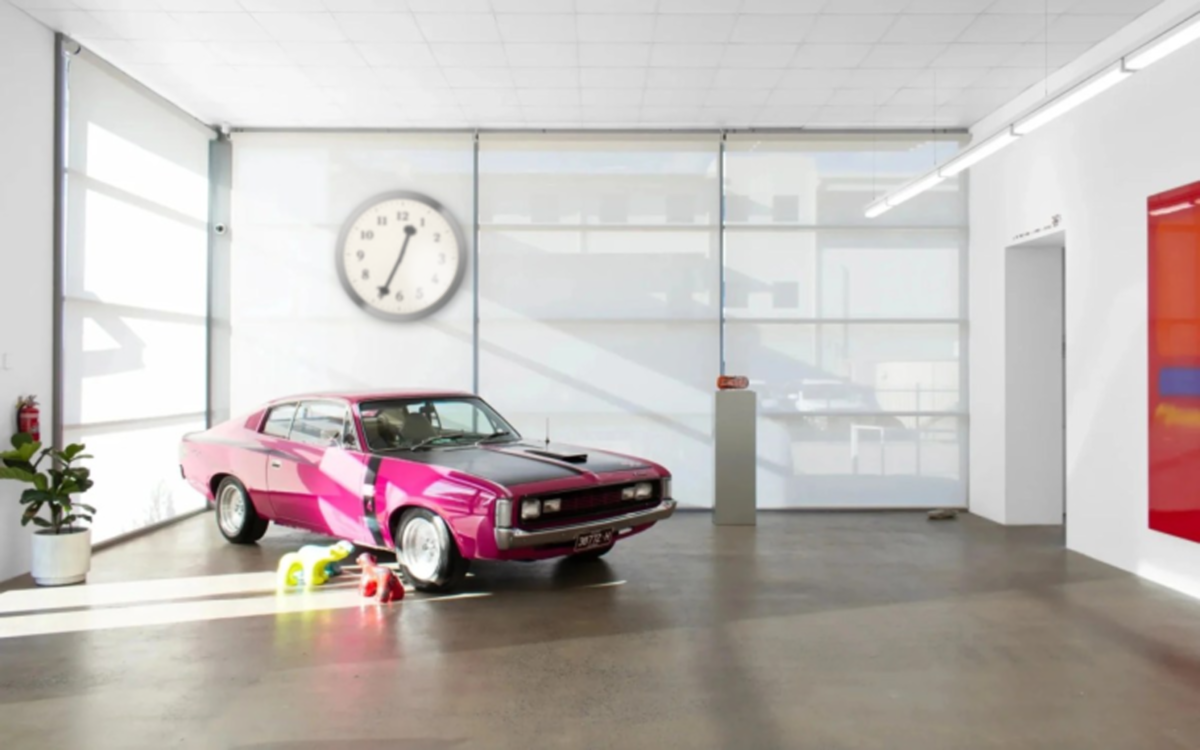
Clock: 12:34
